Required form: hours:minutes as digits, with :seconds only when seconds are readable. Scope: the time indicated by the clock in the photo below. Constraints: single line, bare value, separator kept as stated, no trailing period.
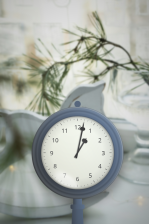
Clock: 1:02
